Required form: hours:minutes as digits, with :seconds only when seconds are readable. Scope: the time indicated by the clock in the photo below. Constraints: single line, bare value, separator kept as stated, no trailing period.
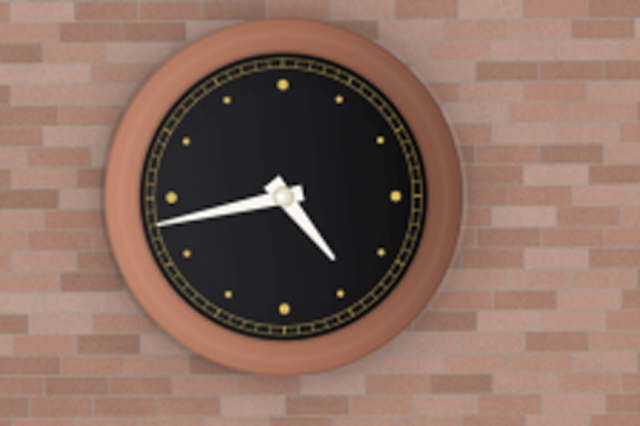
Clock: 4:43
